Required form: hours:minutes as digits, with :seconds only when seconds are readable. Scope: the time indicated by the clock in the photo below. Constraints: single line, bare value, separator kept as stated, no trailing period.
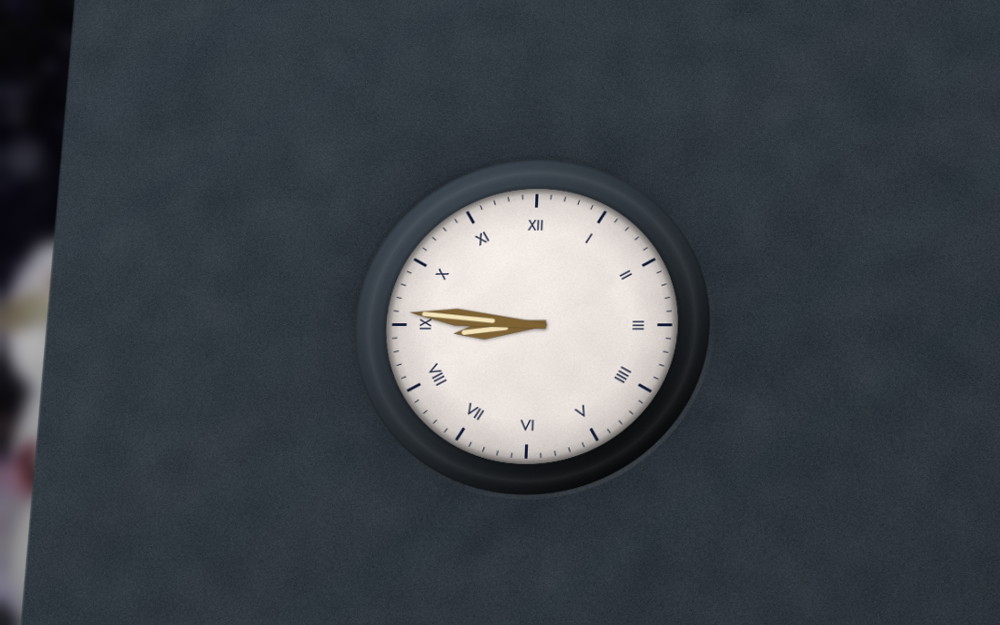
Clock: 8:46
